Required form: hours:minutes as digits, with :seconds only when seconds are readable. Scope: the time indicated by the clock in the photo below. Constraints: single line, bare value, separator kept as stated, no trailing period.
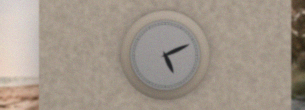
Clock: 5:11
